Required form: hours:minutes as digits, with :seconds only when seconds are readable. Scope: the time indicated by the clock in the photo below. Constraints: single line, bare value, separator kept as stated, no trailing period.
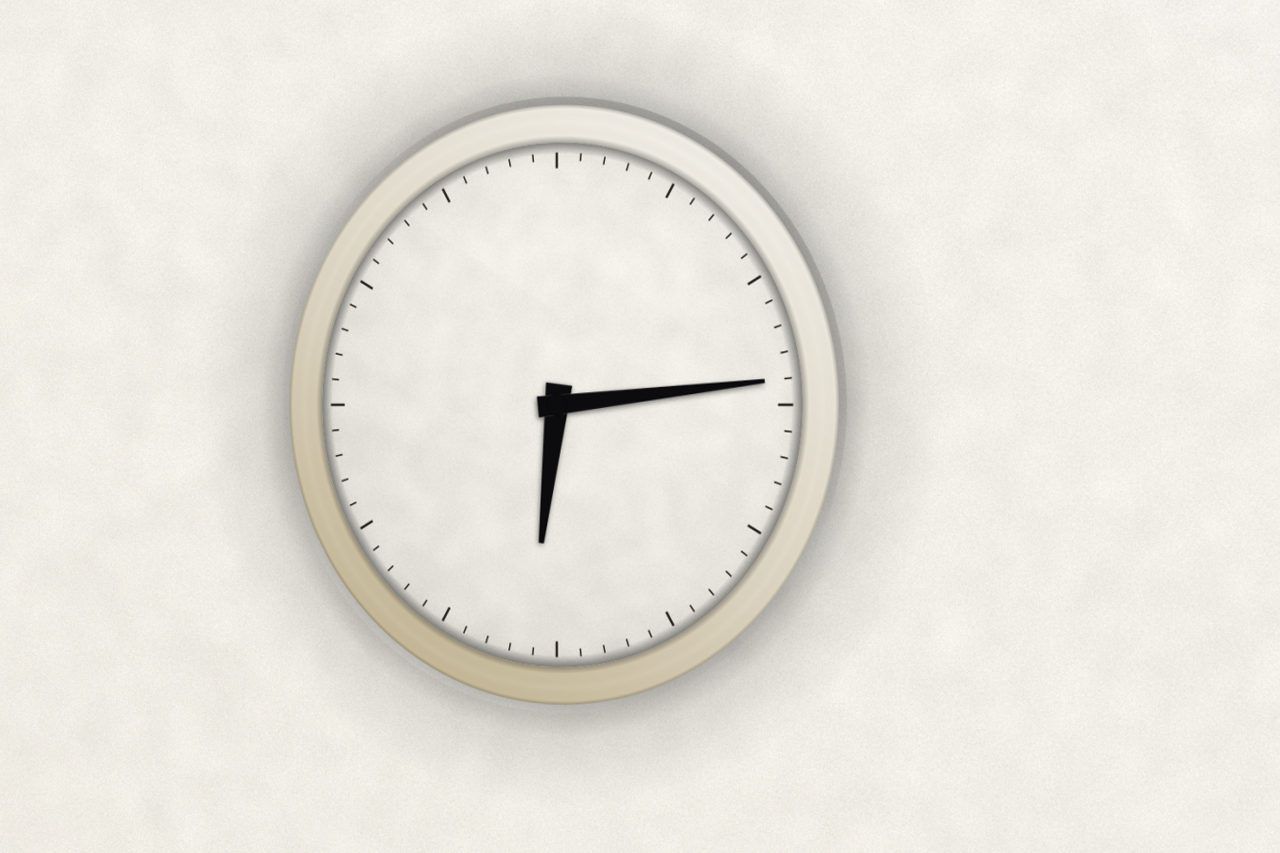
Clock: 6:14
